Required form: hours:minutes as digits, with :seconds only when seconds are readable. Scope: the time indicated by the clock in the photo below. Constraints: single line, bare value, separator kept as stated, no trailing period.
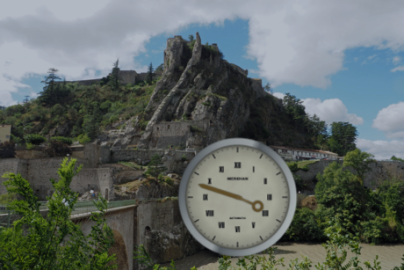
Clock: 3:48
